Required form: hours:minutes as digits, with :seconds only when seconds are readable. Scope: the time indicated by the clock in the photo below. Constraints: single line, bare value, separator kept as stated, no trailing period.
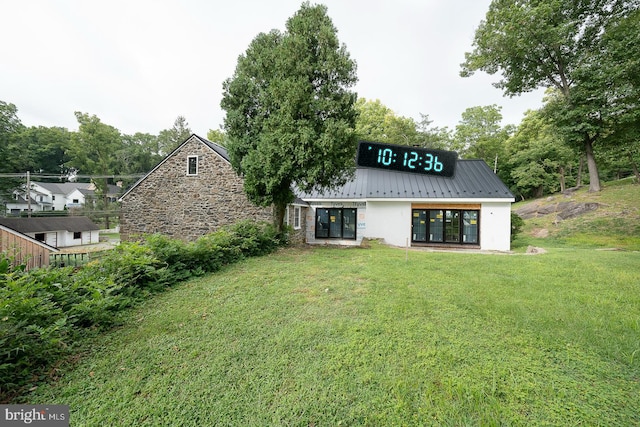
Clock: 10:12:36
